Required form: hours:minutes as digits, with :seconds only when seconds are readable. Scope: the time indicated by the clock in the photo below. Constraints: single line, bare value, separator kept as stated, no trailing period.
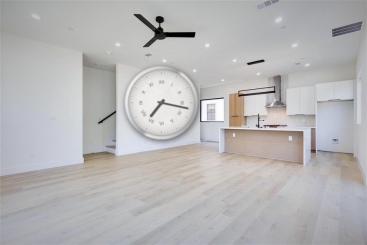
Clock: 7:17
